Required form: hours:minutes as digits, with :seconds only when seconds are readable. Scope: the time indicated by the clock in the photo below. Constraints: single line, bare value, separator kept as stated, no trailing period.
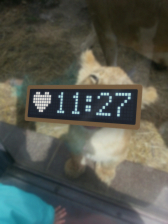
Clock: 11:27
